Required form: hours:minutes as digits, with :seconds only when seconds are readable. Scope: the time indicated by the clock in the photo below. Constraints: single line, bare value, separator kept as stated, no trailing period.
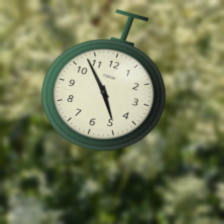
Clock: 4:53
